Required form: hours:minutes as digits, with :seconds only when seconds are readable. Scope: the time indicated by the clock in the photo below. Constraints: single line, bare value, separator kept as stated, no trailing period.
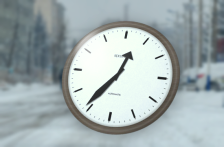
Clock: 12:36
